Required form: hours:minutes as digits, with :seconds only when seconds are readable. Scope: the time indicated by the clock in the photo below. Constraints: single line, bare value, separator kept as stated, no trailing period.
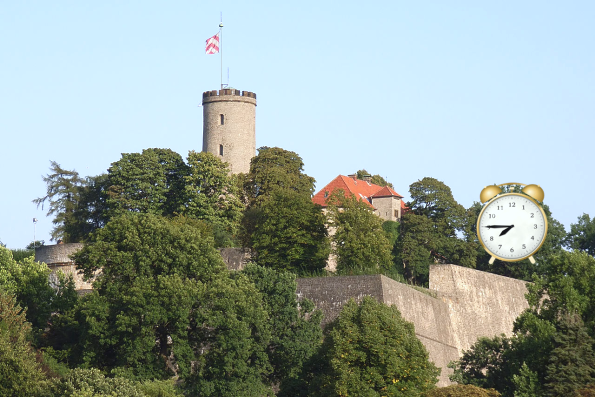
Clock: 7:45
